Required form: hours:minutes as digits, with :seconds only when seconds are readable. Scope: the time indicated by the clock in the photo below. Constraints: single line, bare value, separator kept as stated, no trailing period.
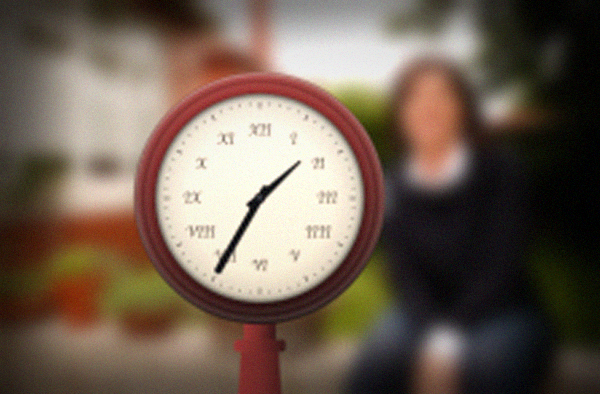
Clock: 1:35
